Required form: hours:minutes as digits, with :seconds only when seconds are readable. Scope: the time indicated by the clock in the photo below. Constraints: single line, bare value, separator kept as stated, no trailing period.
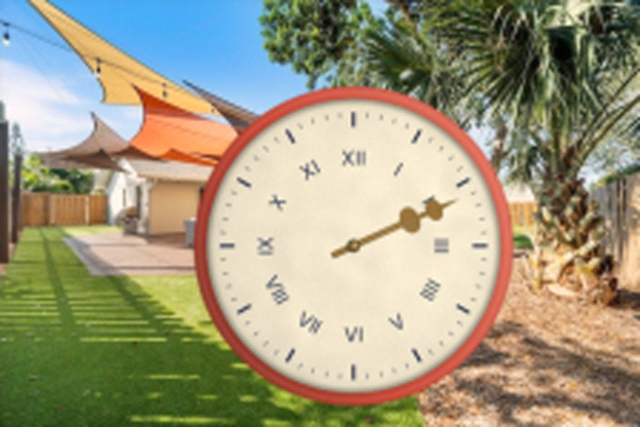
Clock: 2:11
